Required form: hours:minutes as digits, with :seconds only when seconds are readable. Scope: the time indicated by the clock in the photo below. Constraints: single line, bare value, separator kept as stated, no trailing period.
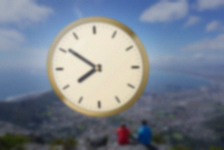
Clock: 7:51
